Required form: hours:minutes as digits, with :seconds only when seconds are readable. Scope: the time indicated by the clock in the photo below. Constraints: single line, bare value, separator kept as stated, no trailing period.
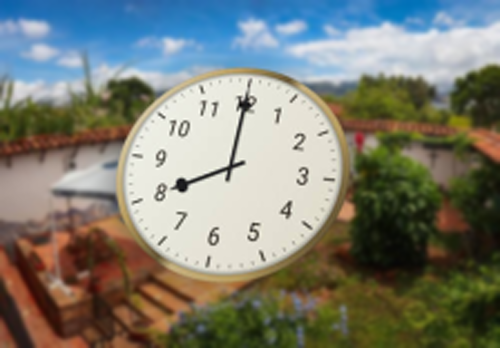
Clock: 8:00
